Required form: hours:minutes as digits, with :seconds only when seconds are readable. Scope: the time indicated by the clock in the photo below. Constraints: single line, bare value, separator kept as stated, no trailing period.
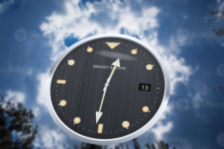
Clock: 12:31
